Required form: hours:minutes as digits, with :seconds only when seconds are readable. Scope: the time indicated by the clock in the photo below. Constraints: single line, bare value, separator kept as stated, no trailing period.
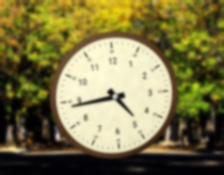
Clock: 4:44
